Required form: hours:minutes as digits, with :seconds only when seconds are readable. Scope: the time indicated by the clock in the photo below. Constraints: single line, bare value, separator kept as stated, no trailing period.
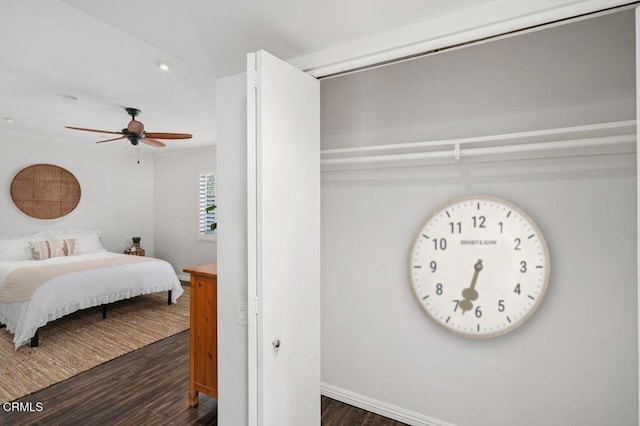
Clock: 6:33
